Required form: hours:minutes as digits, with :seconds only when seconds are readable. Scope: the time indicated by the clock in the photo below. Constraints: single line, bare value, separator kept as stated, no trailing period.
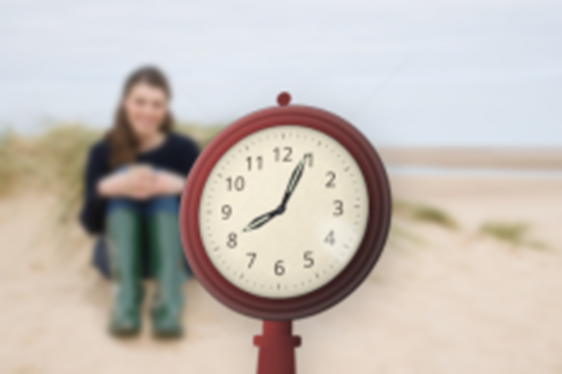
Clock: 8:04
